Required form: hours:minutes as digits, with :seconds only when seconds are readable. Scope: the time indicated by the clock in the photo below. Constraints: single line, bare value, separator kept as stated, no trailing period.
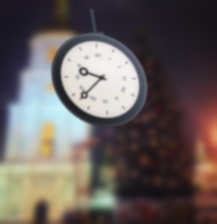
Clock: 9:38
